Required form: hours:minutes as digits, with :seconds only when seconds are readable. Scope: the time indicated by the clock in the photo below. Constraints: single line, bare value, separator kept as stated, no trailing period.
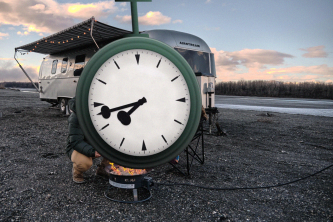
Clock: 7:43
